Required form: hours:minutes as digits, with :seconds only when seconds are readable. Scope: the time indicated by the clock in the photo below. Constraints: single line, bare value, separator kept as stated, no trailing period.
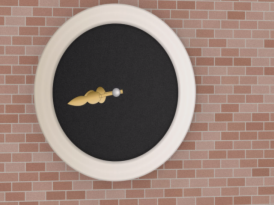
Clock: 8:43
